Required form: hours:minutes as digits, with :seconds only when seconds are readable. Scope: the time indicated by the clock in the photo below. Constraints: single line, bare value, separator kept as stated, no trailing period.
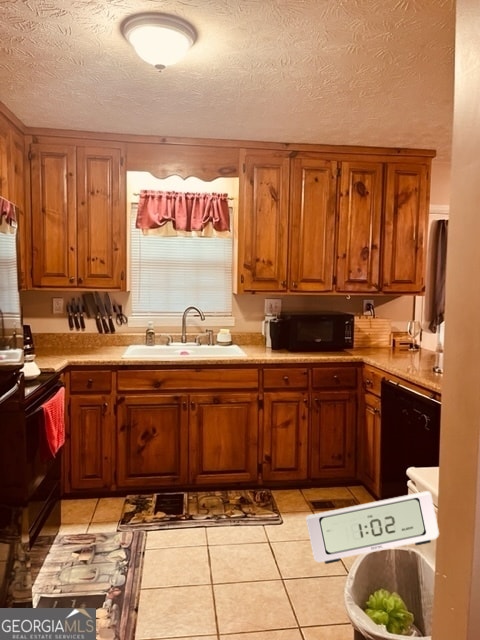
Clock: 1:02
